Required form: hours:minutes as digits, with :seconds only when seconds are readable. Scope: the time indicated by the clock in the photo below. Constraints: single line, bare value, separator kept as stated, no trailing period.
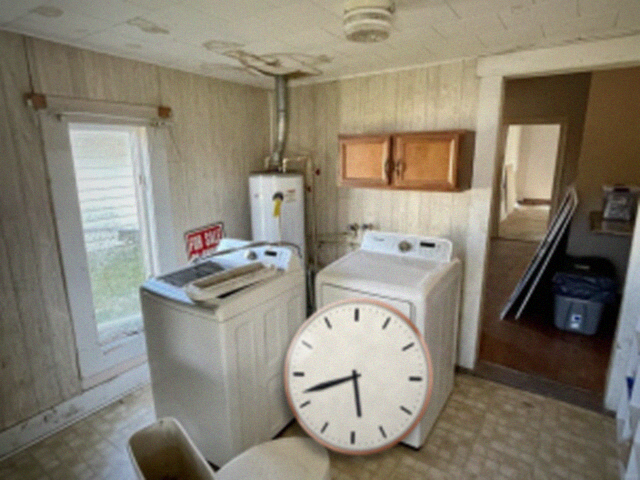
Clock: 5:42
